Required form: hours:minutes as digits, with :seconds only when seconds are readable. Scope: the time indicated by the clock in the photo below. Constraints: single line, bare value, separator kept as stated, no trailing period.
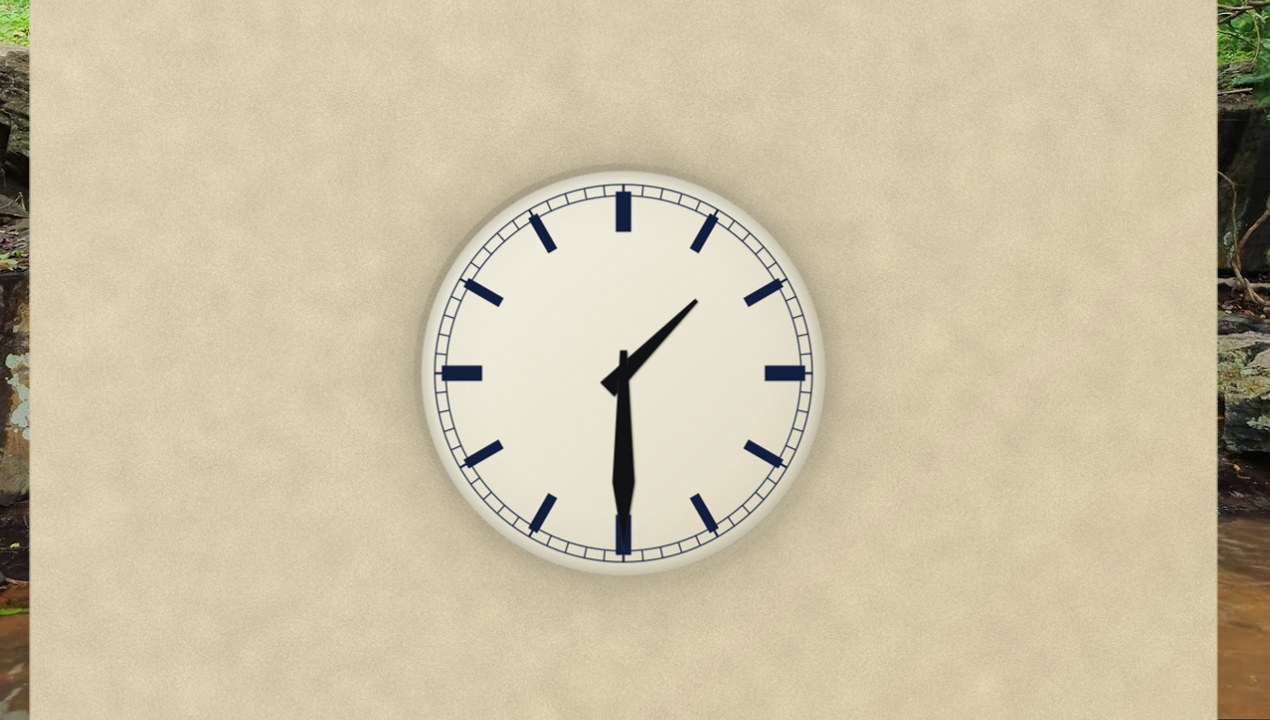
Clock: 1:30
